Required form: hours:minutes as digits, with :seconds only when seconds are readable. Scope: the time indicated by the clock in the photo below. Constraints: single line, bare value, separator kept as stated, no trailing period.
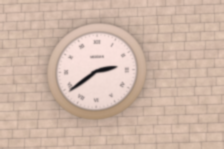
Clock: 2:39
